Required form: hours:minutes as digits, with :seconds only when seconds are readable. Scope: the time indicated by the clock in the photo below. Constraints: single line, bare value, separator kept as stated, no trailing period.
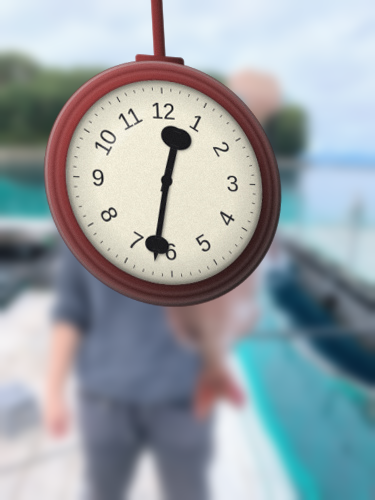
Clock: 12:32
